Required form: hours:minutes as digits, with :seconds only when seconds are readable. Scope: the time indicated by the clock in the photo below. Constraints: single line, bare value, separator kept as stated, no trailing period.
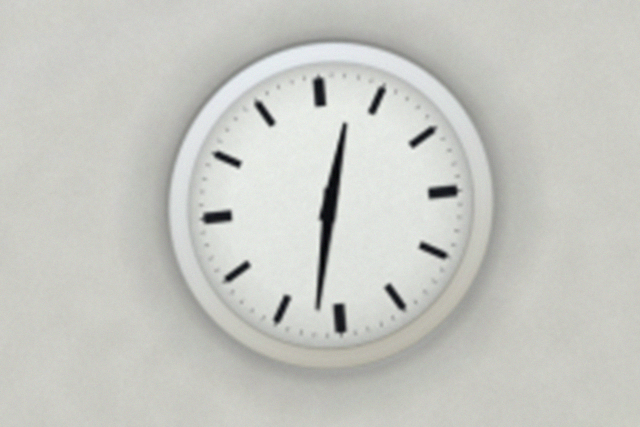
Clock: 12:32
